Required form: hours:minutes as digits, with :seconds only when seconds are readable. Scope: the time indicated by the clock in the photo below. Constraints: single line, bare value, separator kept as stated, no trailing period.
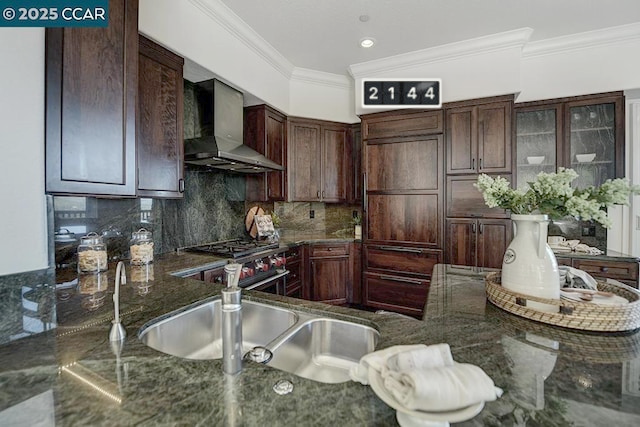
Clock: 21:44
